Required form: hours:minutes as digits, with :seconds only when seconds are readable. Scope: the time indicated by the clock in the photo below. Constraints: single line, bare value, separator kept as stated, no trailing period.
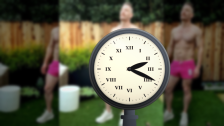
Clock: 2:19
